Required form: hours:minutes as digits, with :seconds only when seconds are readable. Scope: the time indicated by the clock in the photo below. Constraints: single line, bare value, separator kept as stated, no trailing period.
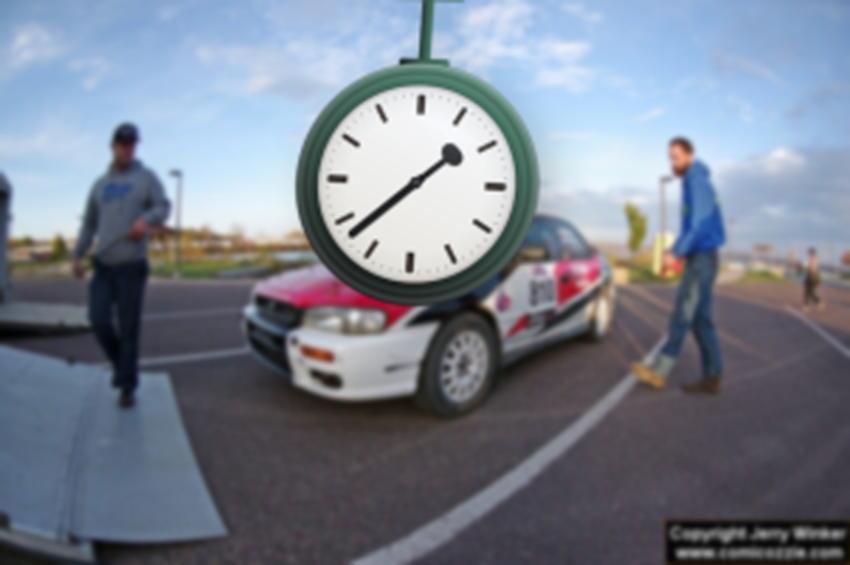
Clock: 1:38
